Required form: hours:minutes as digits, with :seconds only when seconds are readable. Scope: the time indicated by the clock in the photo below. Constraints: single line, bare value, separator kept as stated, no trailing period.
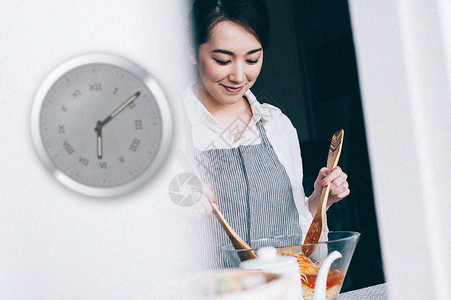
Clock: 6:09
